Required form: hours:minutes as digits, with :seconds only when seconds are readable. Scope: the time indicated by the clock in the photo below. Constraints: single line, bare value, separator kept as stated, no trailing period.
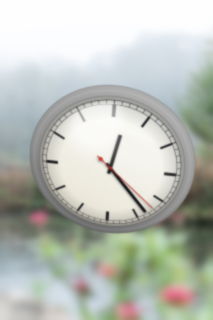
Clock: 12:23:22
